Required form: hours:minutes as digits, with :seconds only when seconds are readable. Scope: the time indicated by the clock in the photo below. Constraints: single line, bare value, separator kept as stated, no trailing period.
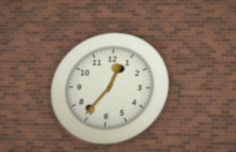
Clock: 12:36
